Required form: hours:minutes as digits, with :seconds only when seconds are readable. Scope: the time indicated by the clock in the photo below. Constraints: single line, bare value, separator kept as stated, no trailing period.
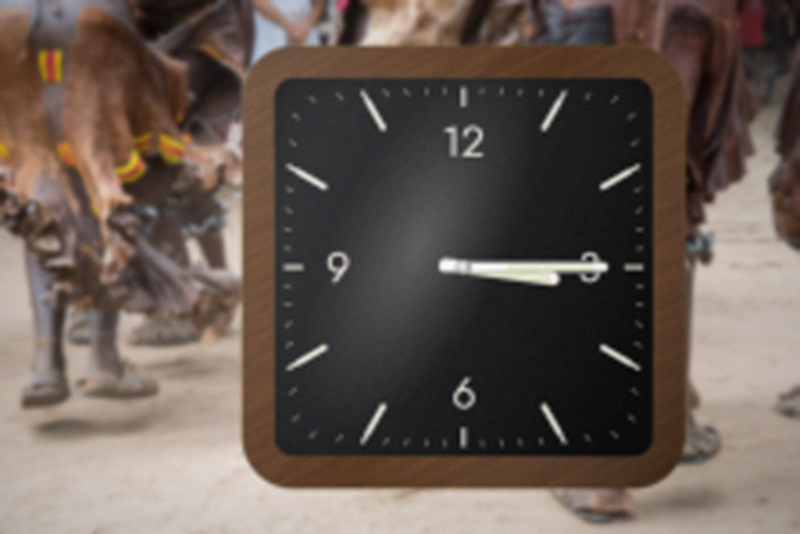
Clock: 3:15
